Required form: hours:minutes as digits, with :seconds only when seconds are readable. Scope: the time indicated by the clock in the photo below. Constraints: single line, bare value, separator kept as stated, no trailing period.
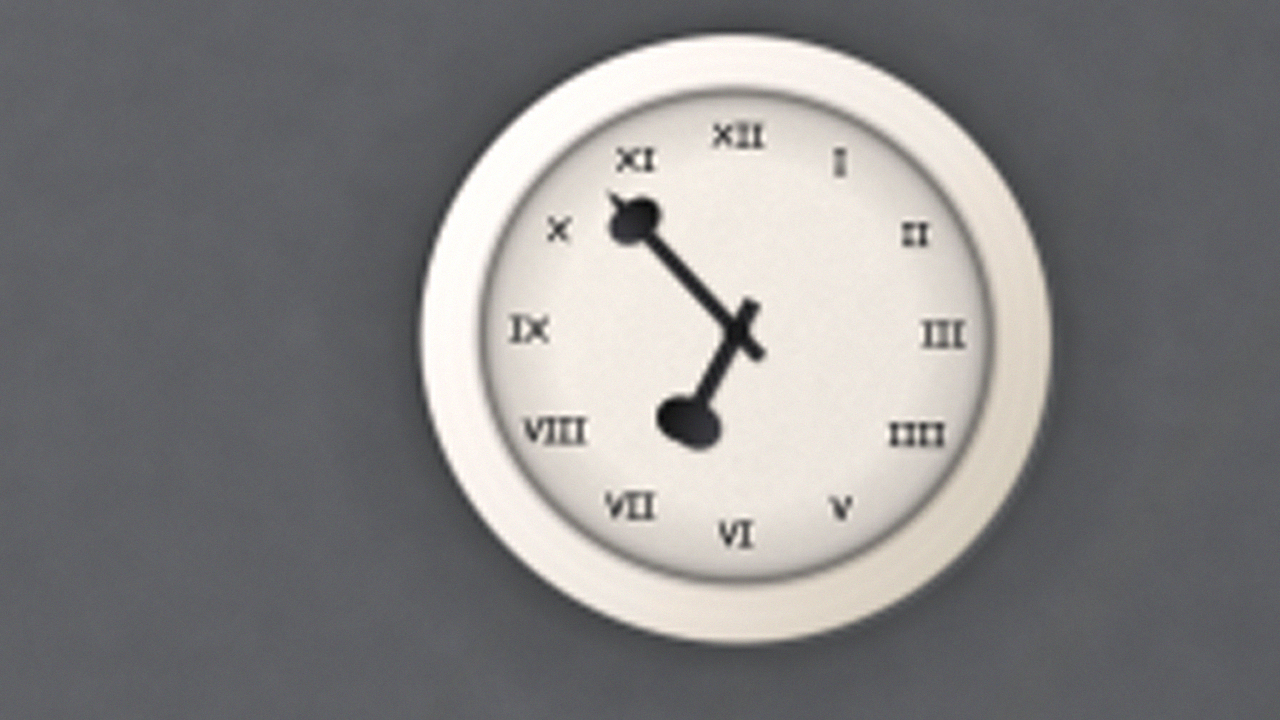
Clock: 6:53
